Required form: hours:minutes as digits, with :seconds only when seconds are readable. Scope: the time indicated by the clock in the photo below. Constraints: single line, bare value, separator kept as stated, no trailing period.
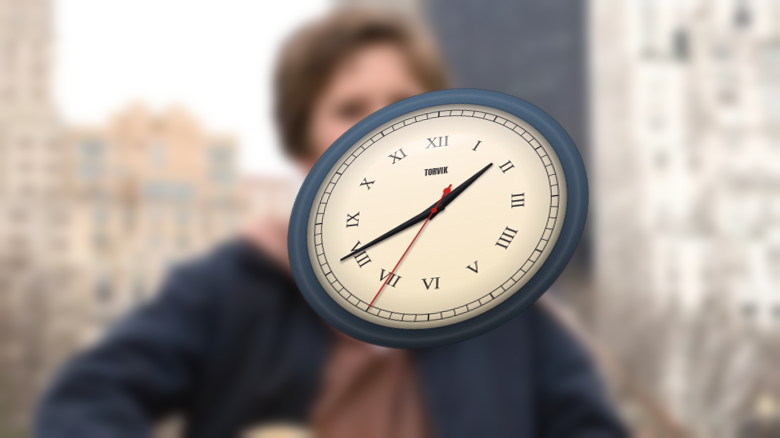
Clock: 1:40:35
